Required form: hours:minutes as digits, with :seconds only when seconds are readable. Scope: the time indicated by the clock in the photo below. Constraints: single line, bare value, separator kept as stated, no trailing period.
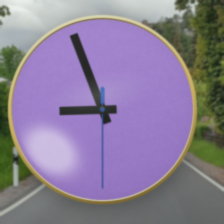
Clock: 8:56:30
